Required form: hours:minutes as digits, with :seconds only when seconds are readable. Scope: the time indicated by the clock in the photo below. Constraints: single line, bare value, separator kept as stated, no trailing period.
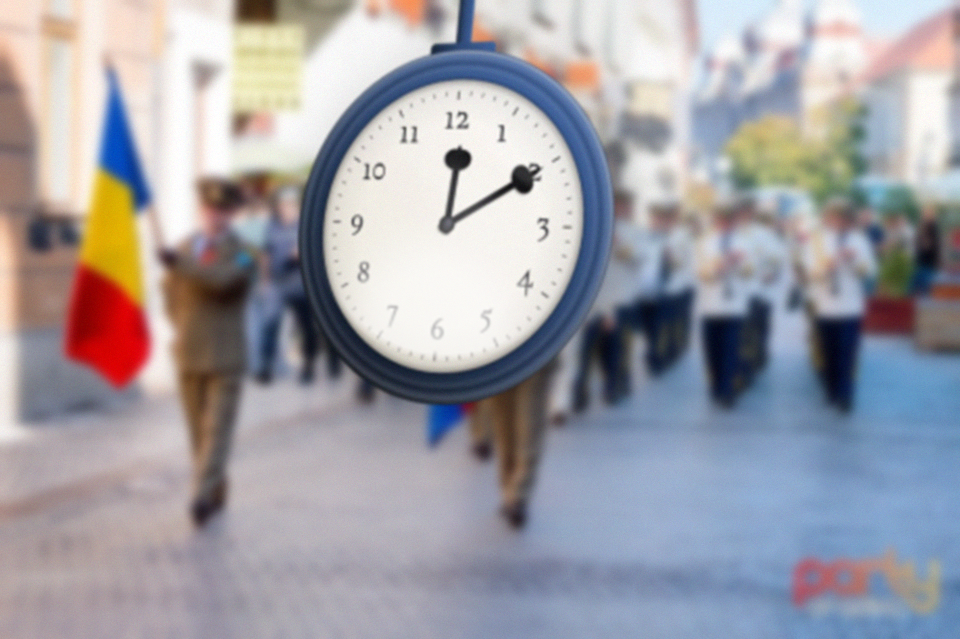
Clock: 12:10
